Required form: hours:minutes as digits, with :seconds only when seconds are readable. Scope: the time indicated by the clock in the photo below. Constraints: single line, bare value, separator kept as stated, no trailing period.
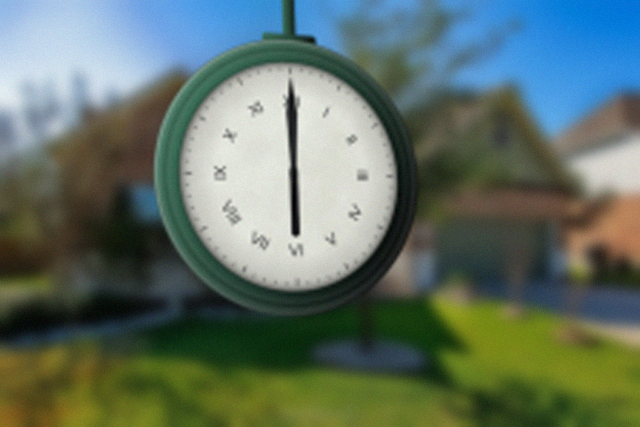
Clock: 6:00
